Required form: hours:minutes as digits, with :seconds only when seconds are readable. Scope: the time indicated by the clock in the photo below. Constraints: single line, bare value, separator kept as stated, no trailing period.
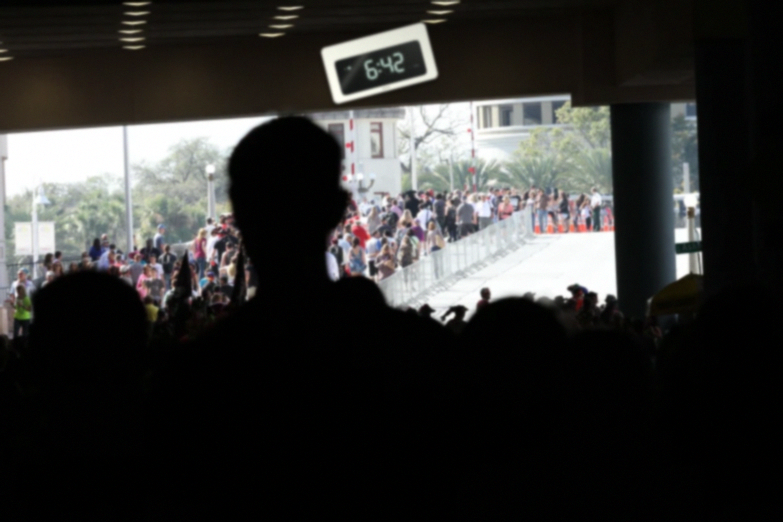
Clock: 6:42
